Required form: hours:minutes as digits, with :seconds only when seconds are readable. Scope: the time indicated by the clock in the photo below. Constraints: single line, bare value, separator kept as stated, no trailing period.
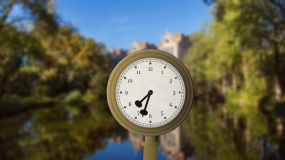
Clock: 7:33
